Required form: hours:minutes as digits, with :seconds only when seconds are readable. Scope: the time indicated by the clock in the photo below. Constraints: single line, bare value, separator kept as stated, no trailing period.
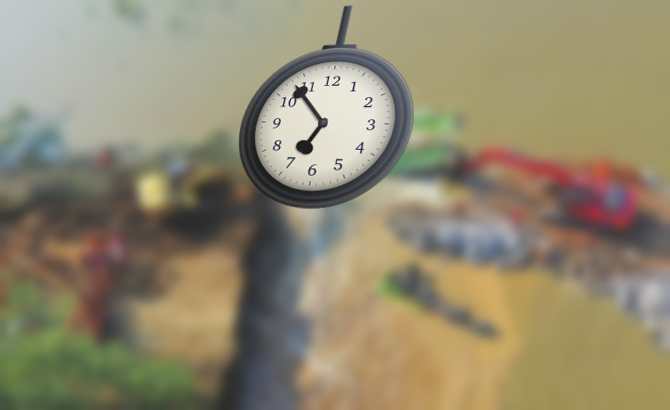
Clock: 6:53
